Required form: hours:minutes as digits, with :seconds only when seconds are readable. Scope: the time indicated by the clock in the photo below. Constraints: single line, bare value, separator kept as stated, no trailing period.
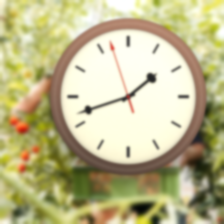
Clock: 1:41:57
